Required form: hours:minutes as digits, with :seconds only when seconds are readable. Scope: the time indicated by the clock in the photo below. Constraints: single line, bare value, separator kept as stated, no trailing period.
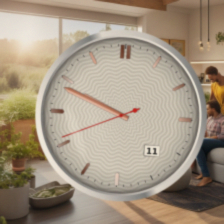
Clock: 9:48:41
